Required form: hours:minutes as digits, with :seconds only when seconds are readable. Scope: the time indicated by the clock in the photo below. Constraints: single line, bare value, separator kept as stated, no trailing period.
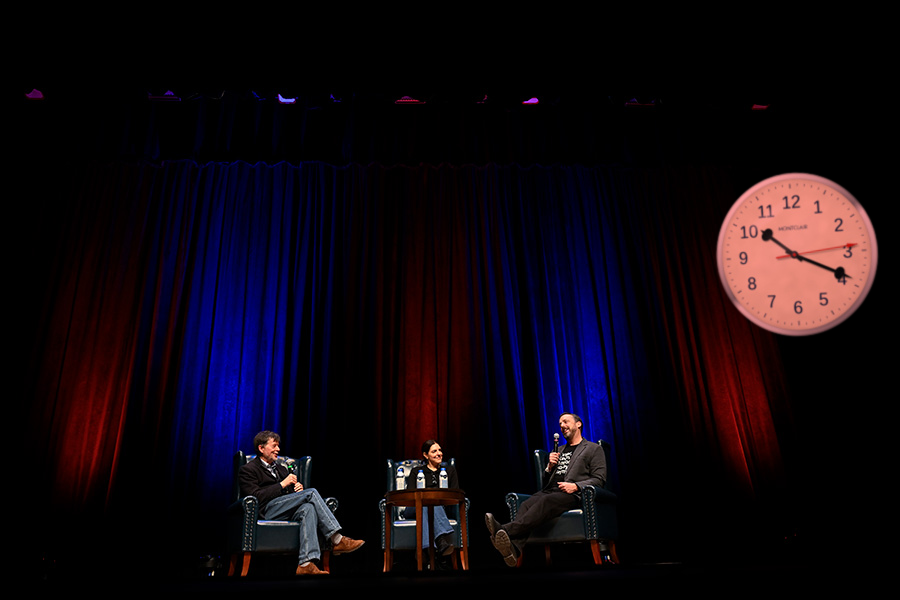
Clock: 10:19:14
